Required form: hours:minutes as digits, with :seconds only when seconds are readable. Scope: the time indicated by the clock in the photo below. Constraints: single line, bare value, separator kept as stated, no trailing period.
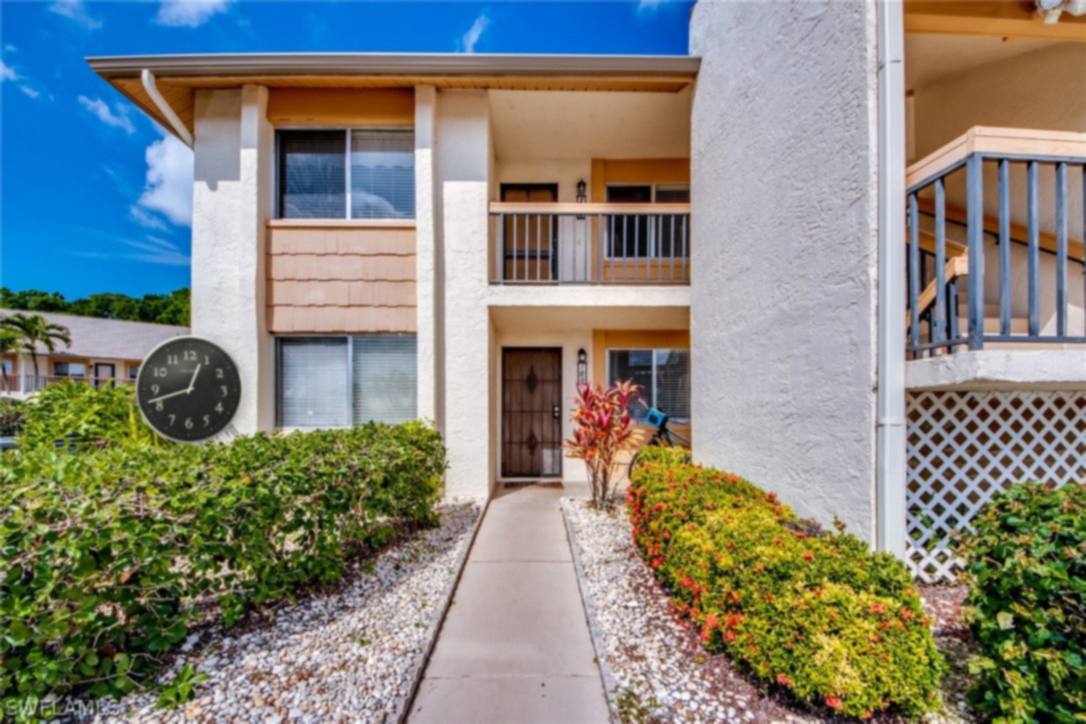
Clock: 12:42
